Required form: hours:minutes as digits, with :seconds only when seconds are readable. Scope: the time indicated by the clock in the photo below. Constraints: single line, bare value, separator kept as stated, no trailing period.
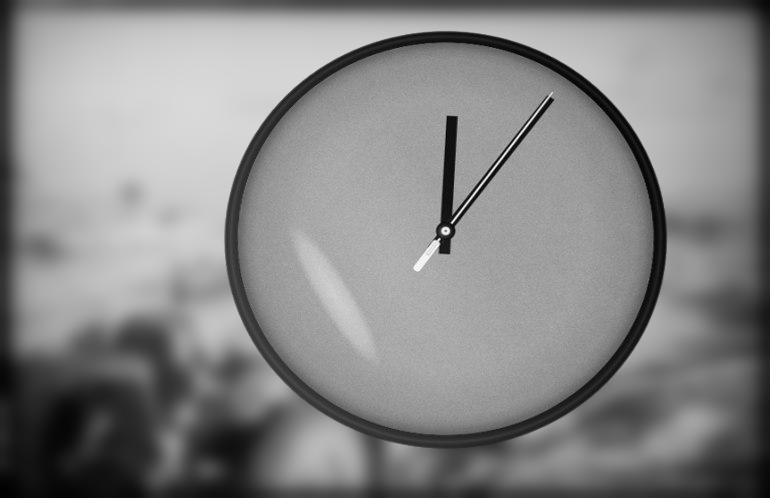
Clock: 12:06:06
